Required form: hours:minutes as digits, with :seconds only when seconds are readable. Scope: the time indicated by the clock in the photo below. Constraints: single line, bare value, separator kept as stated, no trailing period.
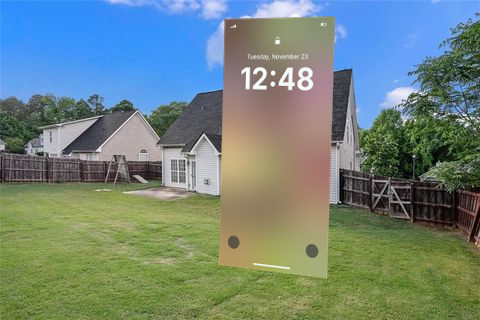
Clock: 12:48
